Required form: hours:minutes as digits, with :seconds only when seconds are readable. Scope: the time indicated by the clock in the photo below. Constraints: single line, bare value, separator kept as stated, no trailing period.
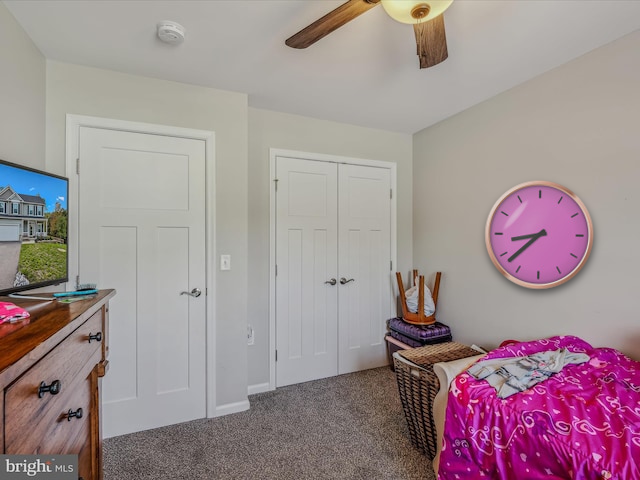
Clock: 8:38
